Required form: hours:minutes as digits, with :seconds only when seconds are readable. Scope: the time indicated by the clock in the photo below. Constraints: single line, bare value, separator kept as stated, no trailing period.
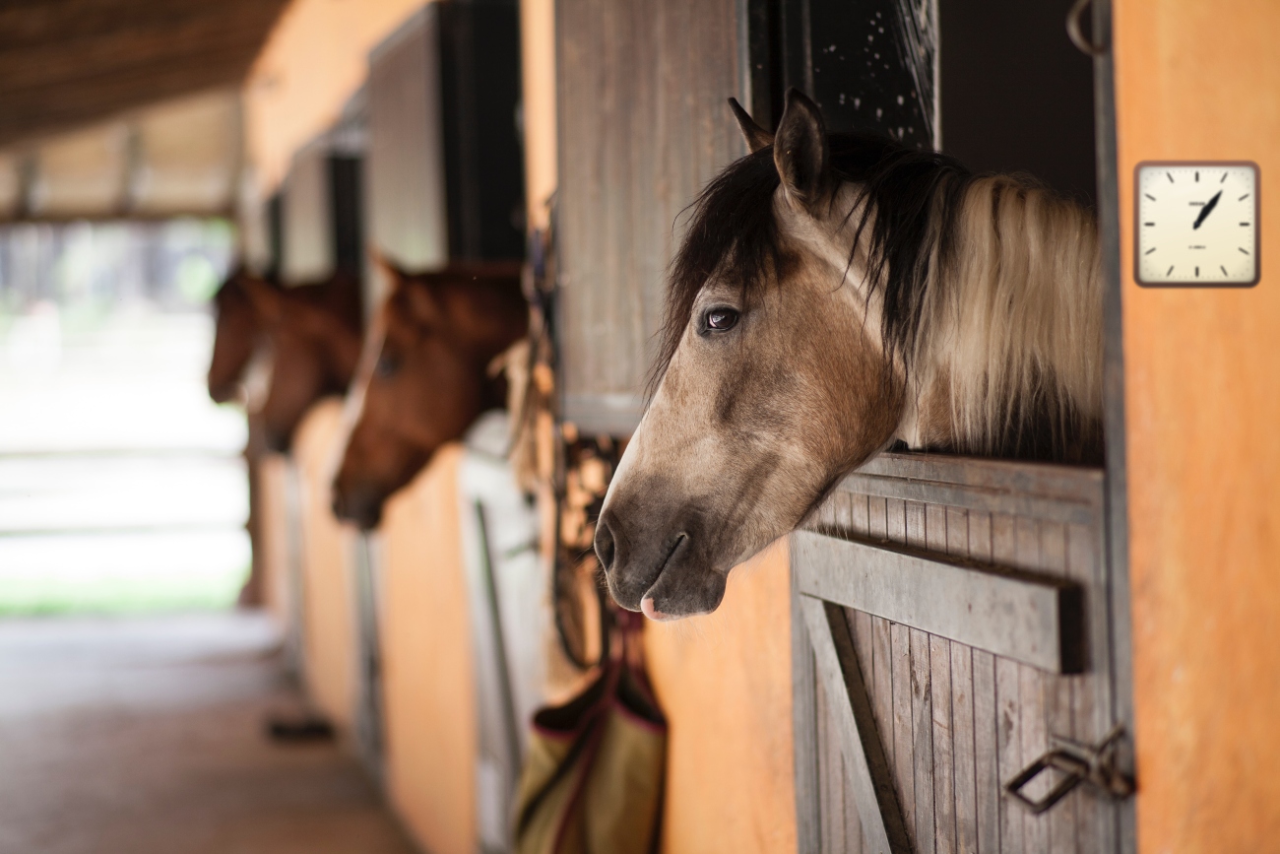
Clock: 1:06
